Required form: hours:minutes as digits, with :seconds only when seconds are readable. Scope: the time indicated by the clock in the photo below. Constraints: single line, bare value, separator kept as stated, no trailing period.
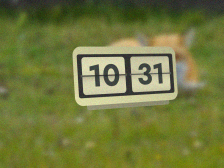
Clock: 10:31
